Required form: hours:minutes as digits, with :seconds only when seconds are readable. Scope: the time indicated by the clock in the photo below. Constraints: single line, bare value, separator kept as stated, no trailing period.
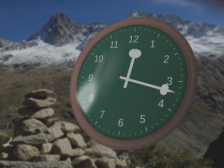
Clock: 12:17
